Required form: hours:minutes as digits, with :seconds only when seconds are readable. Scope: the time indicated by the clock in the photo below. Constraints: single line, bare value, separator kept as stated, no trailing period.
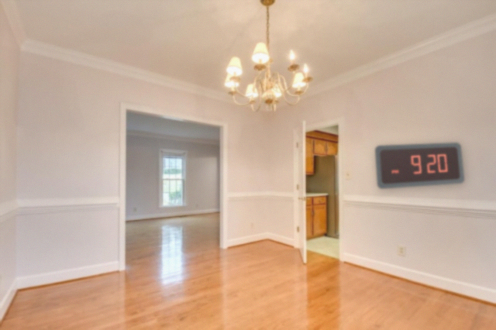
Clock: 9:20
